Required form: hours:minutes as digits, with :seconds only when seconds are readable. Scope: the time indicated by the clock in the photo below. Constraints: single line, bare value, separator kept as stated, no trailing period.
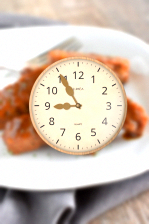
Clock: 8:55
